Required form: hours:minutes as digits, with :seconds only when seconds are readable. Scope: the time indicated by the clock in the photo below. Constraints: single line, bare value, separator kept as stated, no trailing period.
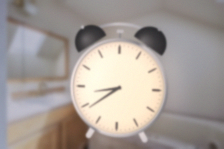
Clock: 8:39
